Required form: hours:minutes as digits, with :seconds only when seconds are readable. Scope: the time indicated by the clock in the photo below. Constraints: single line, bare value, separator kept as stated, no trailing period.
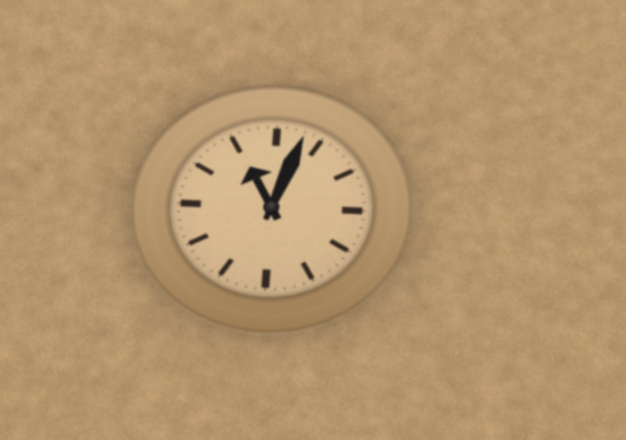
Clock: 11:03
